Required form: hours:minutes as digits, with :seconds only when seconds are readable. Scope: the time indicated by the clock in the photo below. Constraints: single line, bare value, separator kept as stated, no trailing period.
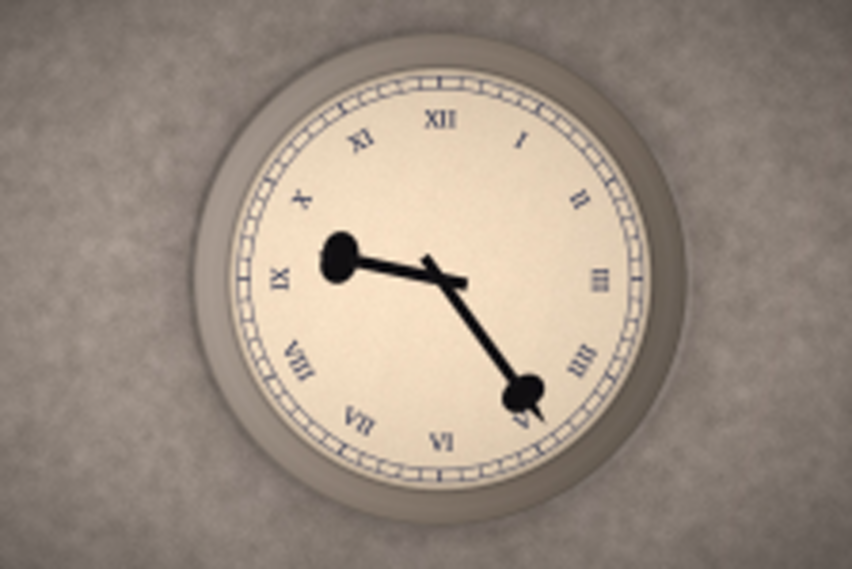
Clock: 9:24
